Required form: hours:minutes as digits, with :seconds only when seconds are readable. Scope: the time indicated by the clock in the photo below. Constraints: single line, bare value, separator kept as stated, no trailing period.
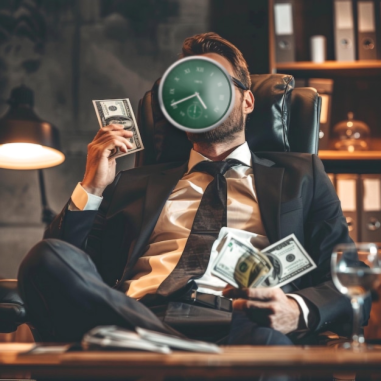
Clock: 4:40
